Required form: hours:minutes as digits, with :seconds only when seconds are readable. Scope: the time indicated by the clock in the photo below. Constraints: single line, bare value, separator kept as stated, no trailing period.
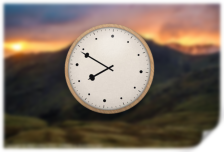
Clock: 7:49
